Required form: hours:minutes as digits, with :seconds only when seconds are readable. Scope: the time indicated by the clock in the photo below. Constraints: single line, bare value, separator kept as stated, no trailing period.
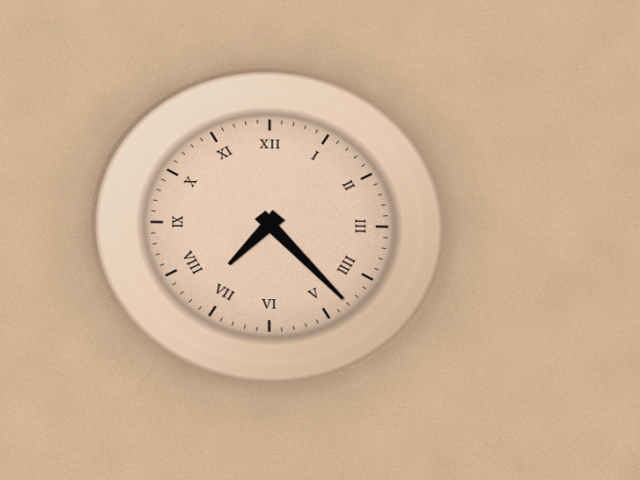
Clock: 7:23
